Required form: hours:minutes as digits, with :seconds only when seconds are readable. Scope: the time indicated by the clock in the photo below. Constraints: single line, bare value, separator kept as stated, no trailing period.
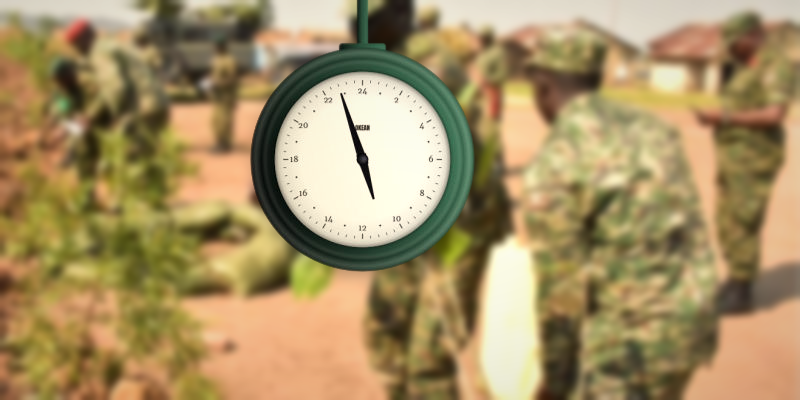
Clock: 10:57
